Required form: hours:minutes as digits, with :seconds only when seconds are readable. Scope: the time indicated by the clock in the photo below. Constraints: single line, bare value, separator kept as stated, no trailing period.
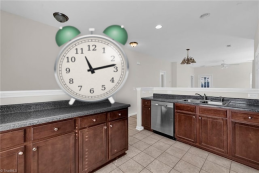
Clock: 11:13
